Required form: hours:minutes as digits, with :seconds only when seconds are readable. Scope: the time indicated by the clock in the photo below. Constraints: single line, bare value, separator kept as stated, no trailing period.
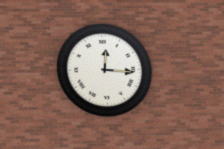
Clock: 12:16
